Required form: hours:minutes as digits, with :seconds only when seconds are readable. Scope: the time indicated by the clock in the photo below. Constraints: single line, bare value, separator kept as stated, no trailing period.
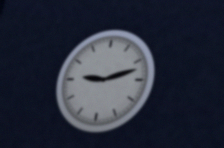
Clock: 9:12
